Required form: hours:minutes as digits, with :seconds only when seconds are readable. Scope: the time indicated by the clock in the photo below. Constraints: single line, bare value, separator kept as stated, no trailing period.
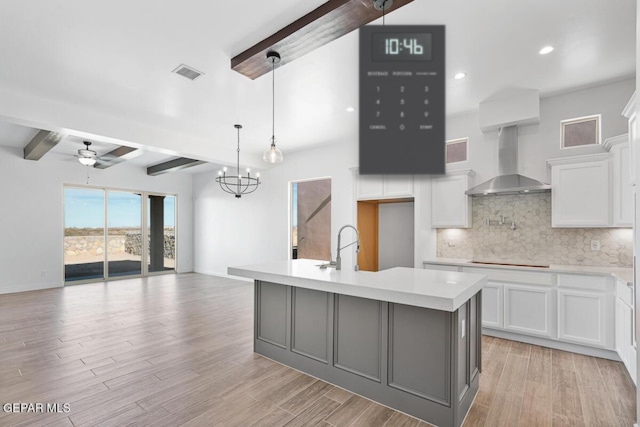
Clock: 10:46
